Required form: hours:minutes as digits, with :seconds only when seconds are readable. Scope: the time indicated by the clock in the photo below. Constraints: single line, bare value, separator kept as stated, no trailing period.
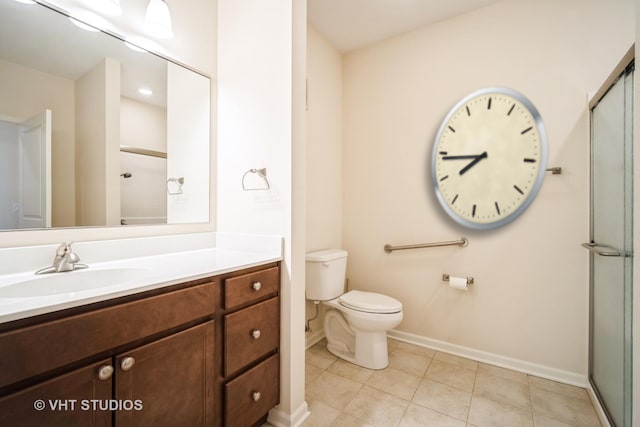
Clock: 7:44
